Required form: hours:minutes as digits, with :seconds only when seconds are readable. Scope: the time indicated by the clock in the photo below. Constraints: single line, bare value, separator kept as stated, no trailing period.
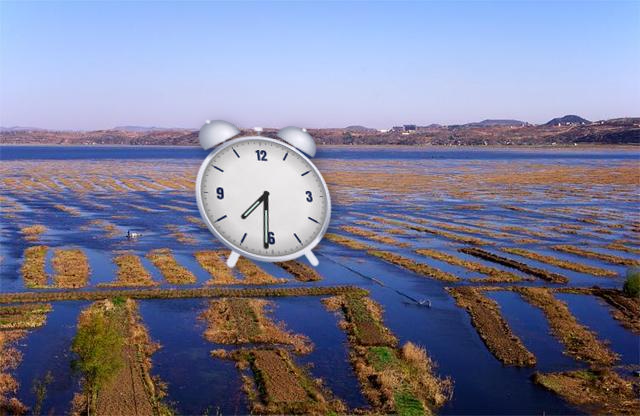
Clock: 7:31
